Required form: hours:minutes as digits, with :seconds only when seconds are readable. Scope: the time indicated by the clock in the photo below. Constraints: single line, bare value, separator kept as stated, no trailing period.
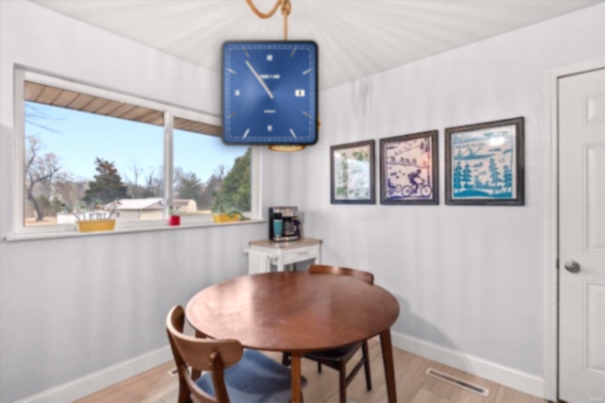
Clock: 10:54
